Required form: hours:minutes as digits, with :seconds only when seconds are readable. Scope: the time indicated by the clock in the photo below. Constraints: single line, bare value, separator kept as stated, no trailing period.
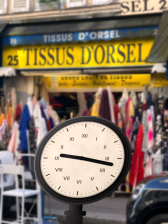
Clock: 9:17
